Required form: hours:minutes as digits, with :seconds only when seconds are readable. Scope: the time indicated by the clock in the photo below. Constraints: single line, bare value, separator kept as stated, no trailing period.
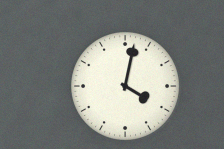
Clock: 4:02
